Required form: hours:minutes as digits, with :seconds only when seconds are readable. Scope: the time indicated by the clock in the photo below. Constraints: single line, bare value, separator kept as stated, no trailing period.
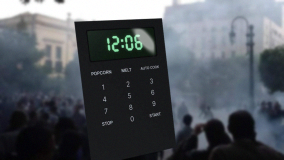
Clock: 12:06
